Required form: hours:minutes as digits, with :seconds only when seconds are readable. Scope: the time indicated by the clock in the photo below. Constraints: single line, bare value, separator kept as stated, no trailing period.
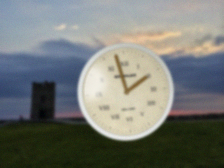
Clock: 1:58
